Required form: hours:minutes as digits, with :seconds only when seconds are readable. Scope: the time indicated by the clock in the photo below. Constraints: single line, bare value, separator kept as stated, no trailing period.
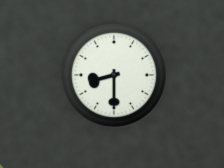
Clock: 8:30
